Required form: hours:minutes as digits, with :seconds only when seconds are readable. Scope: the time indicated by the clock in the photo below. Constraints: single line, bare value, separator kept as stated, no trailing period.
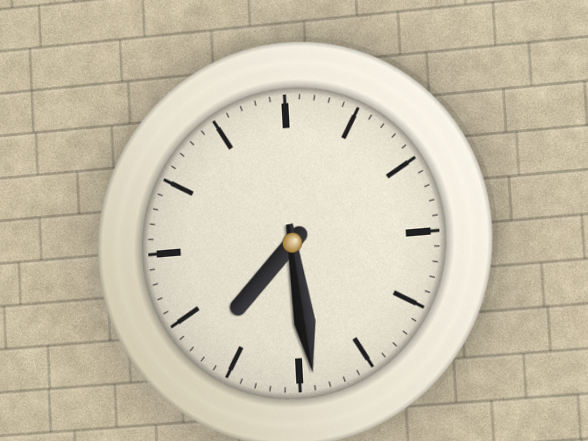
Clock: 7:29
